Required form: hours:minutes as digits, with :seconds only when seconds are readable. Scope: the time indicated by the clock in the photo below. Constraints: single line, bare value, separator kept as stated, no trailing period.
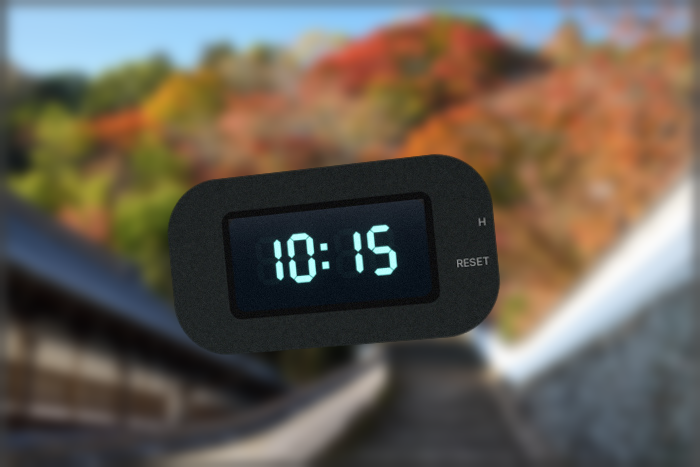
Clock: 10:15
